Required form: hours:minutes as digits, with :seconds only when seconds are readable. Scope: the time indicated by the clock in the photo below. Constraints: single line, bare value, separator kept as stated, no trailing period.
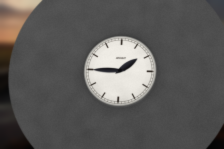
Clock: 1:45
